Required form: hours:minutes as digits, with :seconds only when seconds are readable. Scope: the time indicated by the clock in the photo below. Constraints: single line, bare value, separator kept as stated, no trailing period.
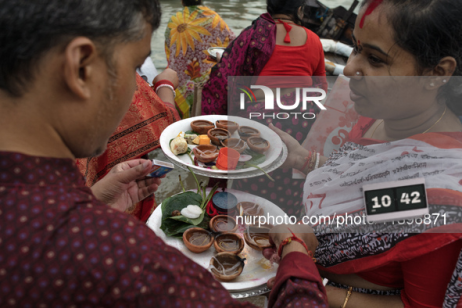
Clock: 10:42
